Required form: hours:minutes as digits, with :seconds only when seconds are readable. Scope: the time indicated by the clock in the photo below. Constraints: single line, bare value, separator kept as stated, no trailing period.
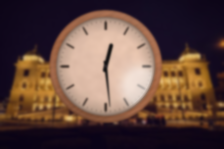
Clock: 12:29
